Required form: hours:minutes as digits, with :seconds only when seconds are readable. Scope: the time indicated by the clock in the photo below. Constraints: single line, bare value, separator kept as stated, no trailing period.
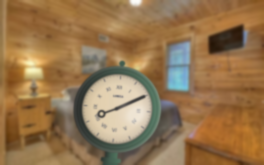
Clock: 8:10
